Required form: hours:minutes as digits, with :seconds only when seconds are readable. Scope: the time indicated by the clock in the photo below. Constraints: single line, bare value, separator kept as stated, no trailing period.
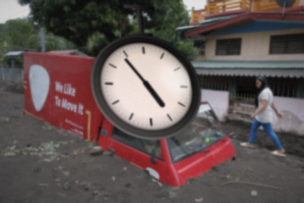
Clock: 4:54
